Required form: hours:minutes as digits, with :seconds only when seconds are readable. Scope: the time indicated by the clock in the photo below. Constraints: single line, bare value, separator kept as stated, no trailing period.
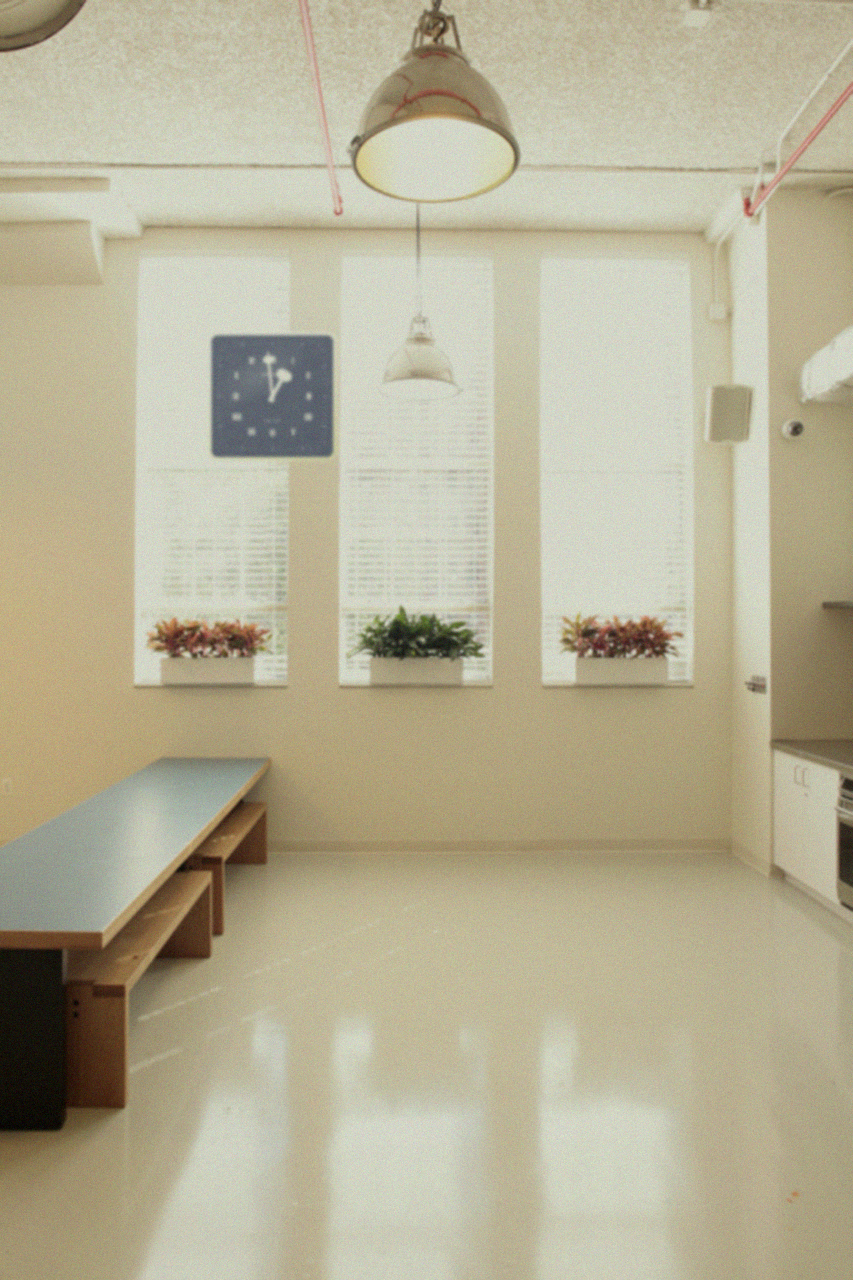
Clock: 12:59
